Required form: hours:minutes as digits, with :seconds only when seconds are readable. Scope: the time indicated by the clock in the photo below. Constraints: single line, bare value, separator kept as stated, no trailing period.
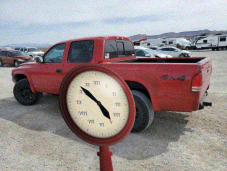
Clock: 4:52
